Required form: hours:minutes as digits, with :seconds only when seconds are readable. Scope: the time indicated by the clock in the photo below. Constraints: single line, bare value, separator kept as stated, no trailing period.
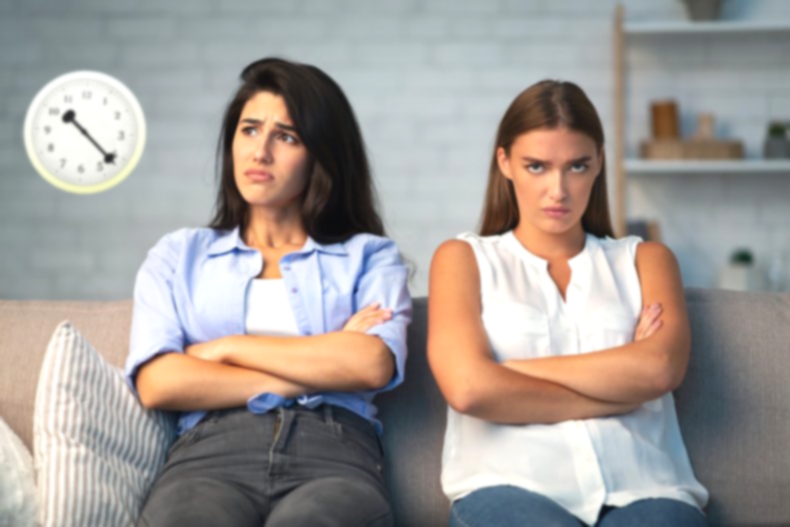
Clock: 10:22
